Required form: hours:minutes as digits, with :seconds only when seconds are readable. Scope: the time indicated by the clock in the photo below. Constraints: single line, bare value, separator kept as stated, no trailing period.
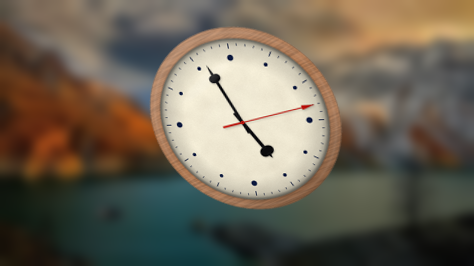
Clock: 4:56:13
